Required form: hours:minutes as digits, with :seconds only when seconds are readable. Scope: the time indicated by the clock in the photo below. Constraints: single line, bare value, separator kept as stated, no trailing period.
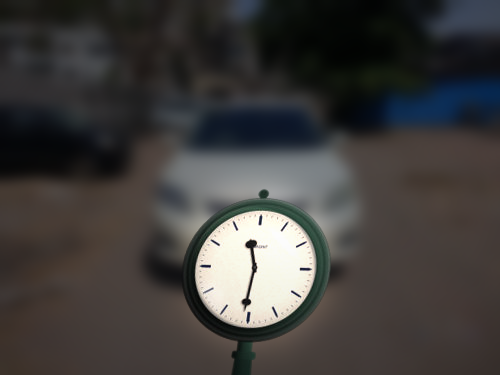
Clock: 11:31
